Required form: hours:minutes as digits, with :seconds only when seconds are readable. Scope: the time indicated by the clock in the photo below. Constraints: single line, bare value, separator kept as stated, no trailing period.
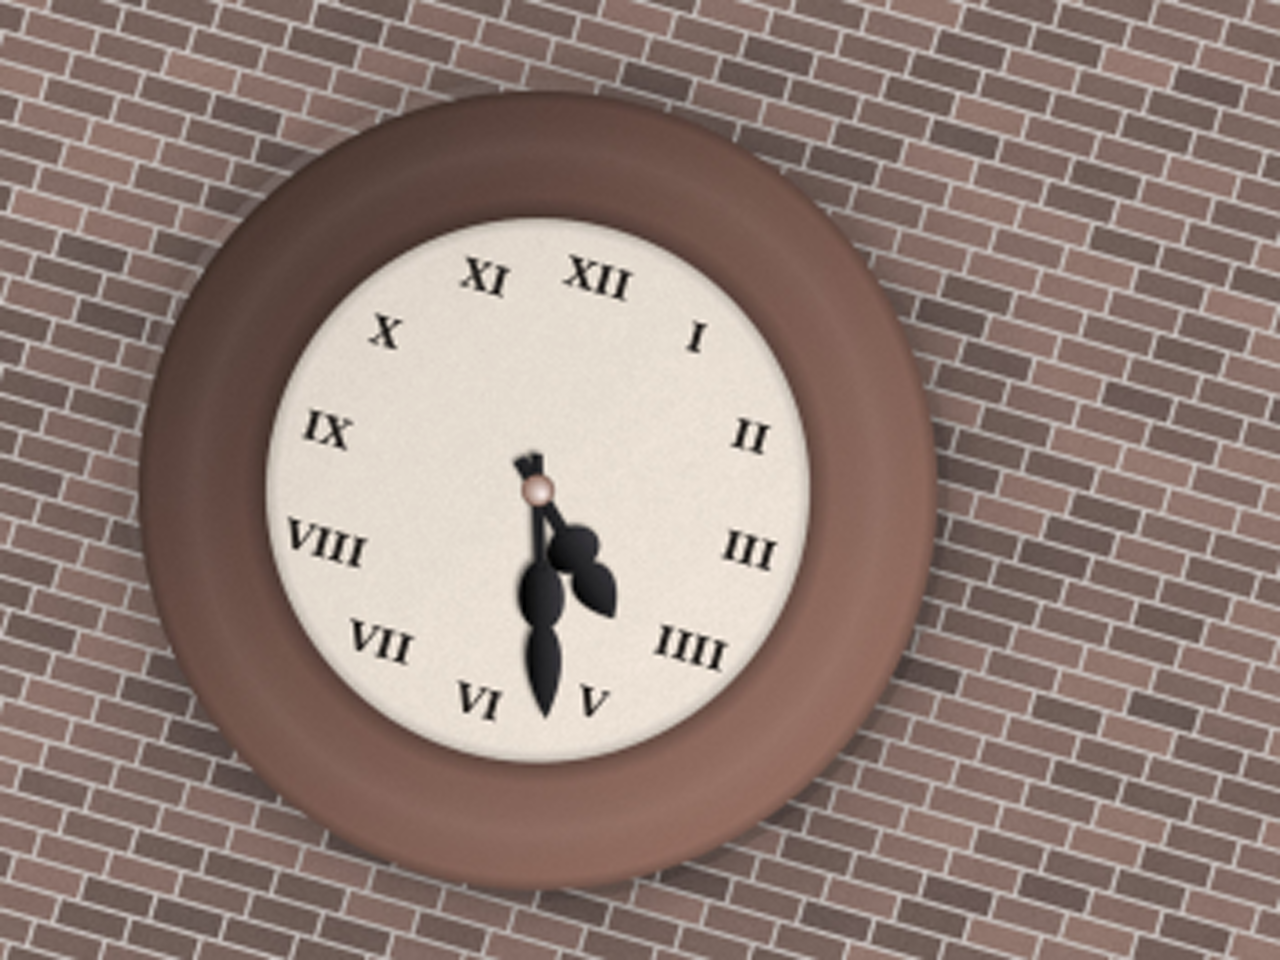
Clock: 4:27
